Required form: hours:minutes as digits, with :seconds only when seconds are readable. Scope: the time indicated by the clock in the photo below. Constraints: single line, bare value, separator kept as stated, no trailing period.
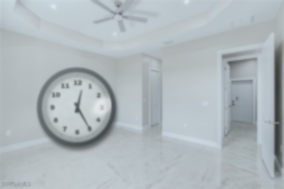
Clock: 12:25
